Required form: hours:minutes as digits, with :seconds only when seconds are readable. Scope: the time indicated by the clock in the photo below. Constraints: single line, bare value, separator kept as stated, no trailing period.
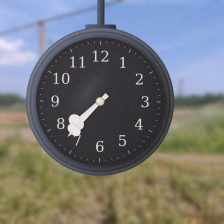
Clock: 7:37
